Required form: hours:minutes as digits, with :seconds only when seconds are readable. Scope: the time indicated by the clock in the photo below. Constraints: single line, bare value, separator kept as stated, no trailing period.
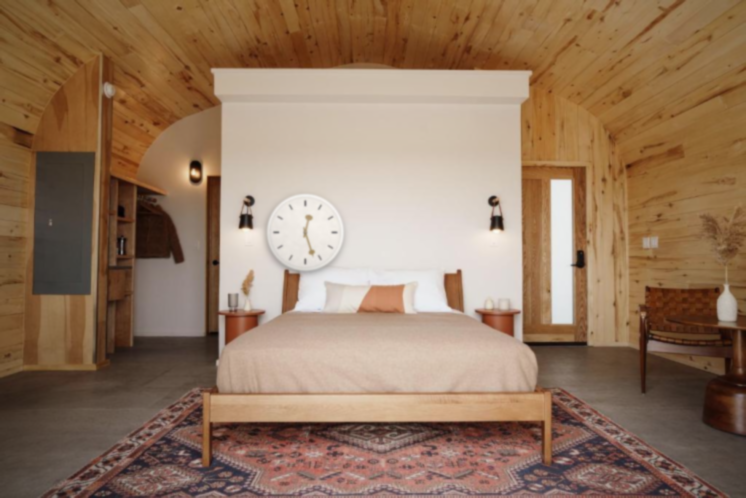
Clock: 12:27
